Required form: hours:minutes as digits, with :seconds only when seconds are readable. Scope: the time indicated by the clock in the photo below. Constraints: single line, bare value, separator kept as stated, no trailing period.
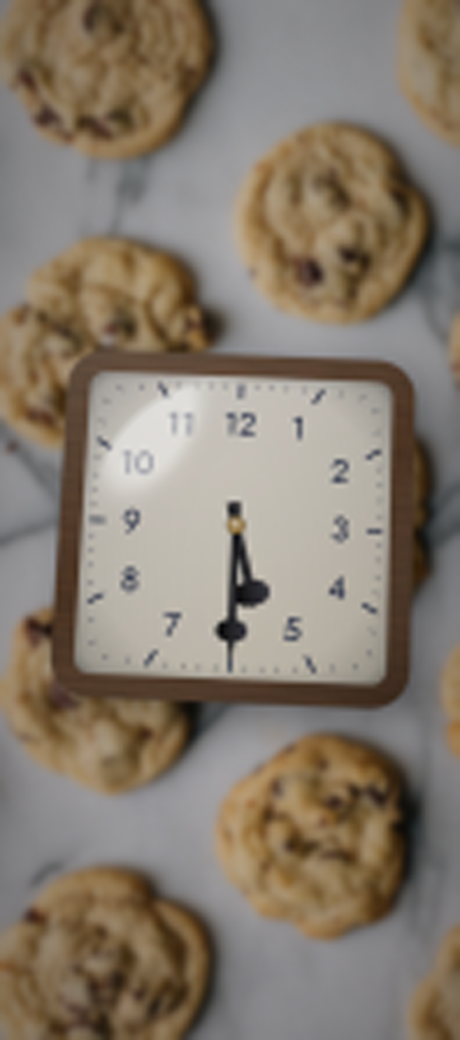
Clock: 5:30
